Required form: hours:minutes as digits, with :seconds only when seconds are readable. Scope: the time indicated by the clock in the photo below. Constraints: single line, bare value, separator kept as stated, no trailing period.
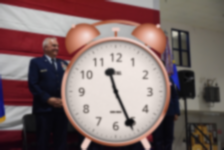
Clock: 11:26
